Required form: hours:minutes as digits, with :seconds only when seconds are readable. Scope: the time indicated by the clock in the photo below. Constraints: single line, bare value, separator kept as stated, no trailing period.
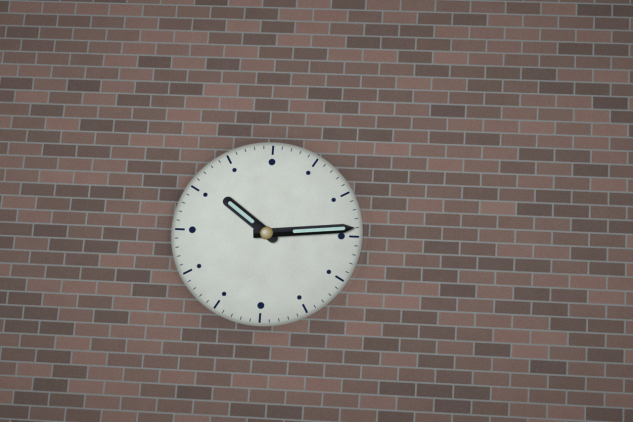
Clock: 10:14
